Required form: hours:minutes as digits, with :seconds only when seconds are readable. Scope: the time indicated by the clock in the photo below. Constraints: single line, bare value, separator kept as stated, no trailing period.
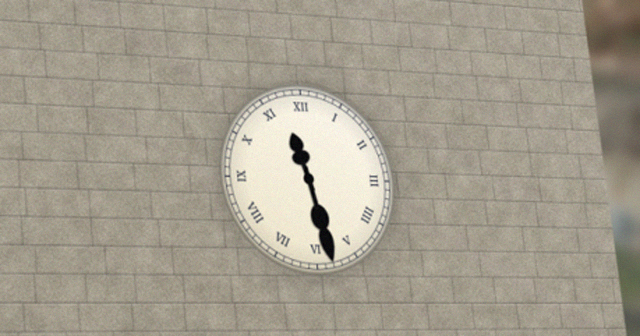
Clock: 11:28
